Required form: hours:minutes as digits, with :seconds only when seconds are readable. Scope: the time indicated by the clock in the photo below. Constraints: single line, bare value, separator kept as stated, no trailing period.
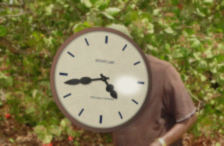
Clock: 4:43
